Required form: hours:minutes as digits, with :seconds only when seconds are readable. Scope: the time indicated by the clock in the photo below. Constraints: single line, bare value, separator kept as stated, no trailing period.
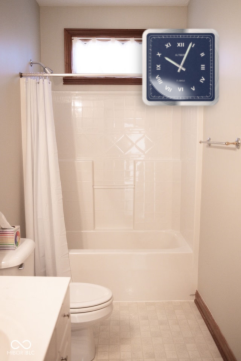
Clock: 10:04
